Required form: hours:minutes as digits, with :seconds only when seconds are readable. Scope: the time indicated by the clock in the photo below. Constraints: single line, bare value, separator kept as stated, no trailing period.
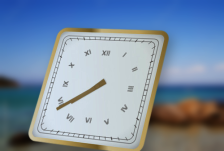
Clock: 7:39
